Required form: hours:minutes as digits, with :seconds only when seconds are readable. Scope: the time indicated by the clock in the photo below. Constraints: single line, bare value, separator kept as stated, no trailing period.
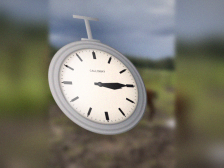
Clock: 3:15
